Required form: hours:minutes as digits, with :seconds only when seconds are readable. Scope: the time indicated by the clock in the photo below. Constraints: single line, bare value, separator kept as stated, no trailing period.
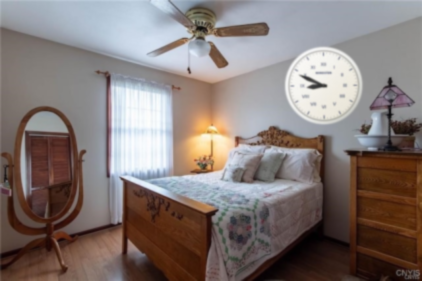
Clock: 8:49
